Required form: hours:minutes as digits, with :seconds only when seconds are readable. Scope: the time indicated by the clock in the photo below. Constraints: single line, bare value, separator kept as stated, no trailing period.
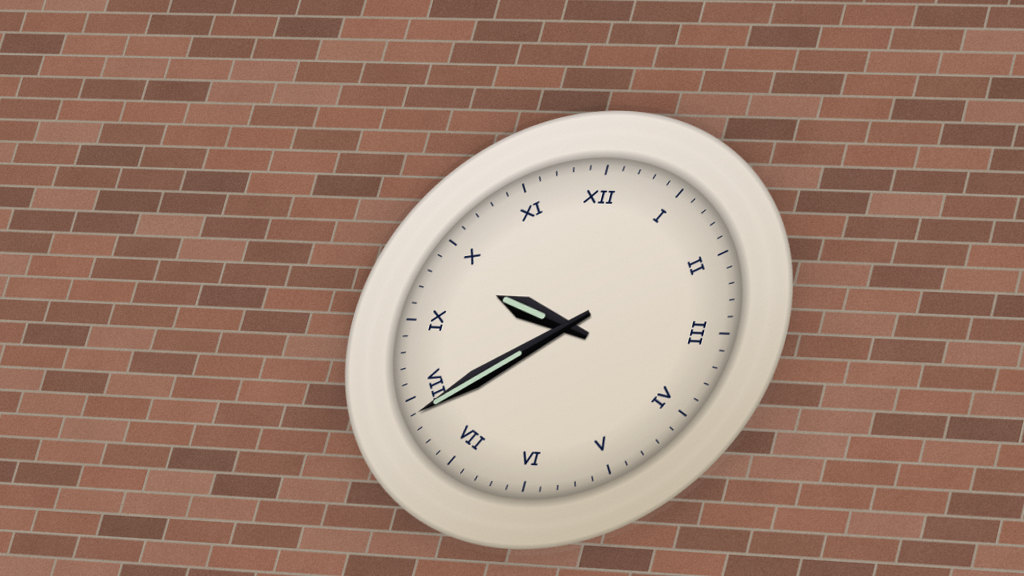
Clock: 9:39
